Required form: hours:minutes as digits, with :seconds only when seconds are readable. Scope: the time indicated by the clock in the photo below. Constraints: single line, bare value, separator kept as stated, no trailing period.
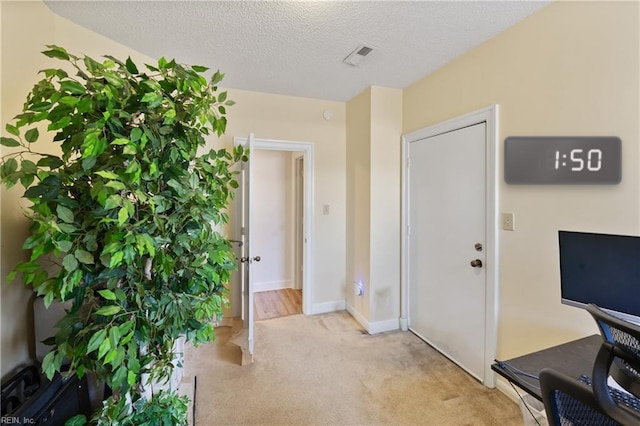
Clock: 1:50
